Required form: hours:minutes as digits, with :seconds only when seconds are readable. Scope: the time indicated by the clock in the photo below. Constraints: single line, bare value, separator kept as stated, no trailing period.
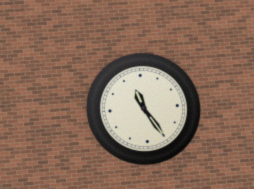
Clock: 11:25
